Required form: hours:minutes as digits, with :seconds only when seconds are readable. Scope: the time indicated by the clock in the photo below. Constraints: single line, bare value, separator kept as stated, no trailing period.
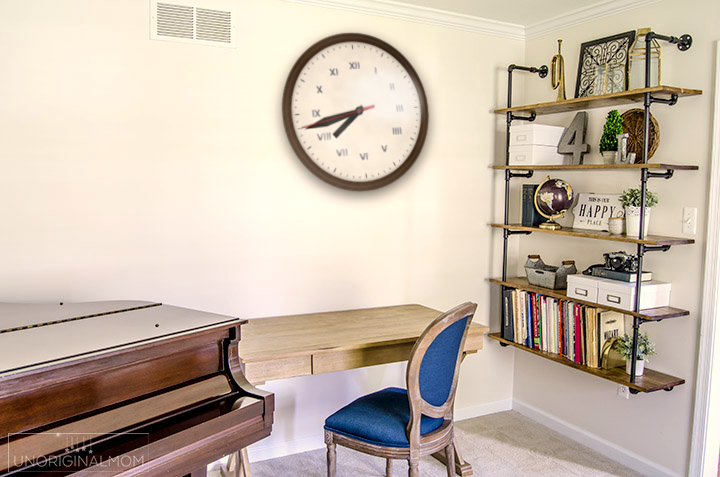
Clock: 7:42:43
